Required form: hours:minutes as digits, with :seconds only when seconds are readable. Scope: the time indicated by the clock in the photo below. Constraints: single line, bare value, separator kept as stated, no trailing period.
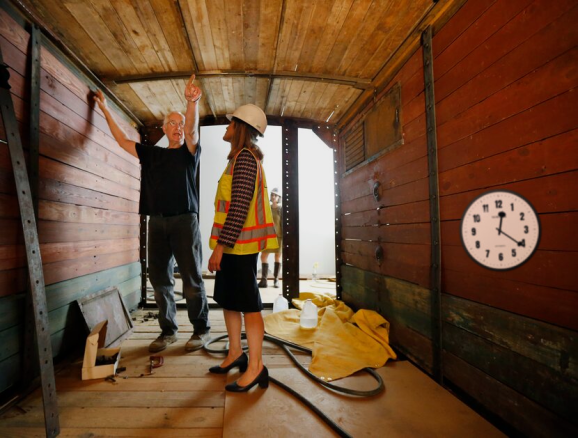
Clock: 12:21
